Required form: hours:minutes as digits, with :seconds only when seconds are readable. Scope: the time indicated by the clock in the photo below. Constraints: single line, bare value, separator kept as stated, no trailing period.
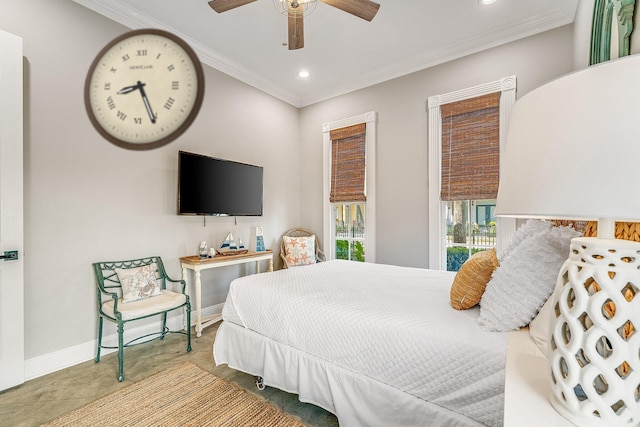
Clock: 8:26
